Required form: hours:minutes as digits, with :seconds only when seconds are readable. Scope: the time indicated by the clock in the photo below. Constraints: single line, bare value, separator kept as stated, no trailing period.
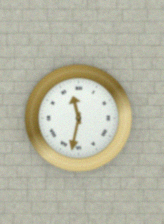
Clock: 11:32
